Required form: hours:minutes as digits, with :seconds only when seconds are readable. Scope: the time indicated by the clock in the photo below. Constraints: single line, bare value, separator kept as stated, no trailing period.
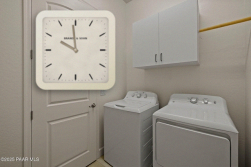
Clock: 9:59
